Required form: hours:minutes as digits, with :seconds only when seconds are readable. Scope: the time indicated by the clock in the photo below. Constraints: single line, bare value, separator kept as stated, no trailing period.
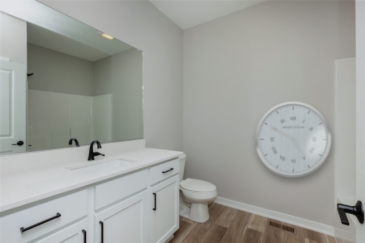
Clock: 4:50
